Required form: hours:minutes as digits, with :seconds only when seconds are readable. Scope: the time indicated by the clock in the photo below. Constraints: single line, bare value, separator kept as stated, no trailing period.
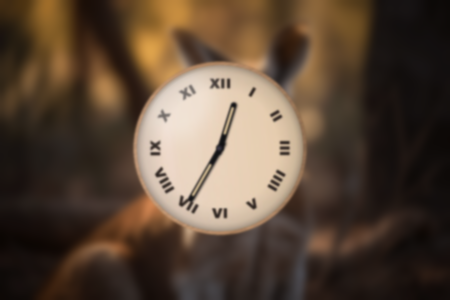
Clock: 12:35
